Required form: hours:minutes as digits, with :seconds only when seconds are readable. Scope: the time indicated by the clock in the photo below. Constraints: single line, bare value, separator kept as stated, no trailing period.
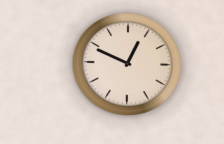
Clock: 12:49
